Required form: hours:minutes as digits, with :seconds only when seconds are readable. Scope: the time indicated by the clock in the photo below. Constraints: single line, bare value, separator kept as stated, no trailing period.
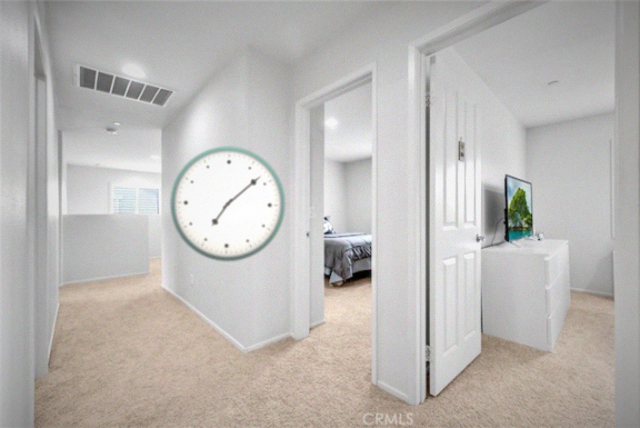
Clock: 7:08
